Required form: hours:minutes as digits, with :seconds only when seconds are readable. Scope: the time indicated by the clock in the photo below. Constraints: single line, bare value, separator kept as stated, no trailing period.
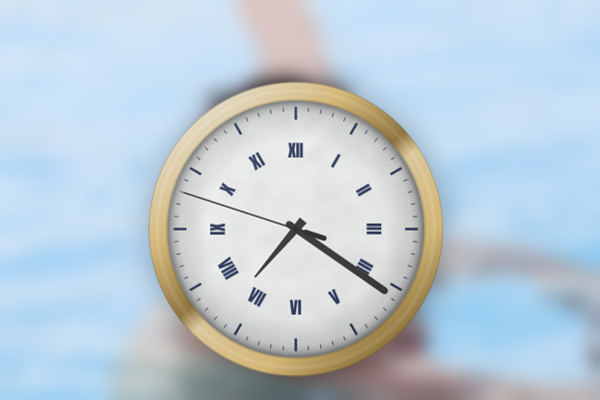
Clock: 7:20:48
